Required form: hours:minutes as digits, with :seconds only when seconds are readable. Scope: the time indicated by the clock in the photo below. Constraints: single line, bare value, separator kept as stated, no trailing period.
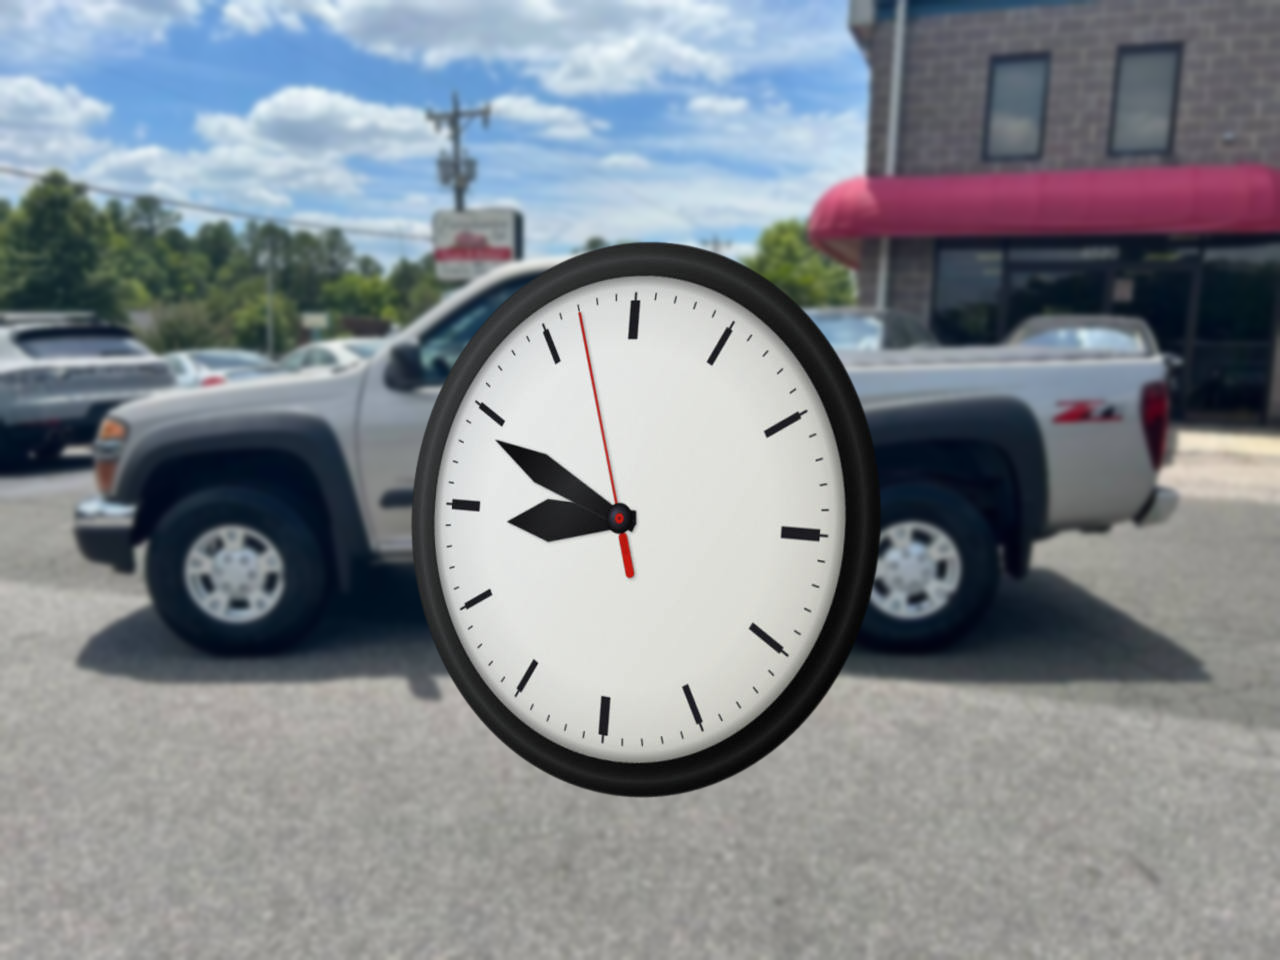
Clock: 8:48:57
